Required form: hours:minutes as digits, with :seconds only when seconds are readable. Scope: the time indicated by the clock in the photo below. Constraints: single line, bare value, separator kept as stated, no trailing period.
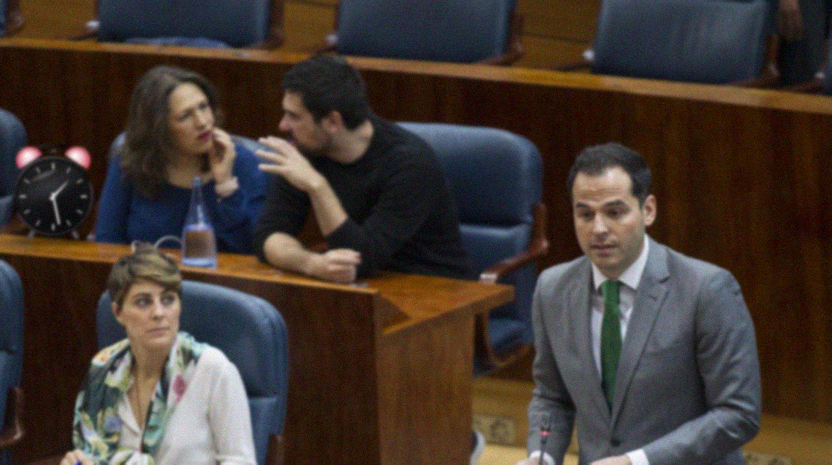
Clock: 1:28
